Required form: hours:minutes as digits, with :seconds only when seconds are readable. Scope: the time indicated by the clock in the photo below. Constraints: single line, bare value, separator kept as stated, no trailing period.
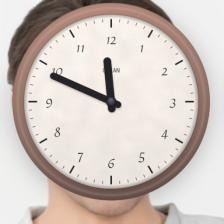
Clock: 11:49
